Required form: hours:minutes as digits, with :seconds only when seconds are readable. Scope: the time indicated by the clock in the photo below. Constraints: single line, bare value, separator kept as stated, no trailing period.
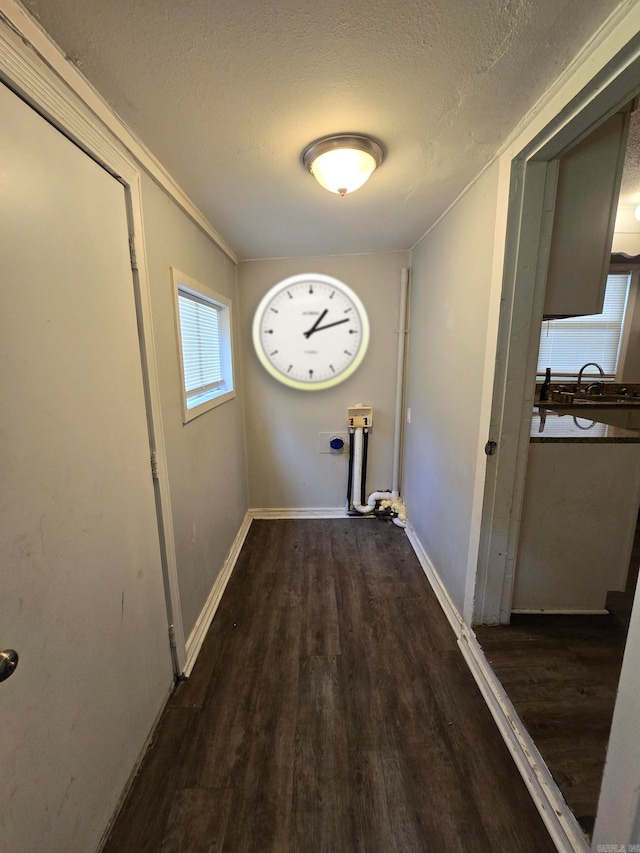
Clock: 1:12
